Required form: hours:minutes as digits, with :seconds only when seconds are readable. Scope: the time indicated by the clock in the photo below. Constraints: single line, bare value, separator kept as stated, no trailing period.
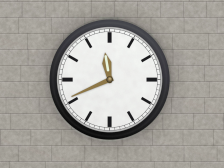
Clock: 11:41
